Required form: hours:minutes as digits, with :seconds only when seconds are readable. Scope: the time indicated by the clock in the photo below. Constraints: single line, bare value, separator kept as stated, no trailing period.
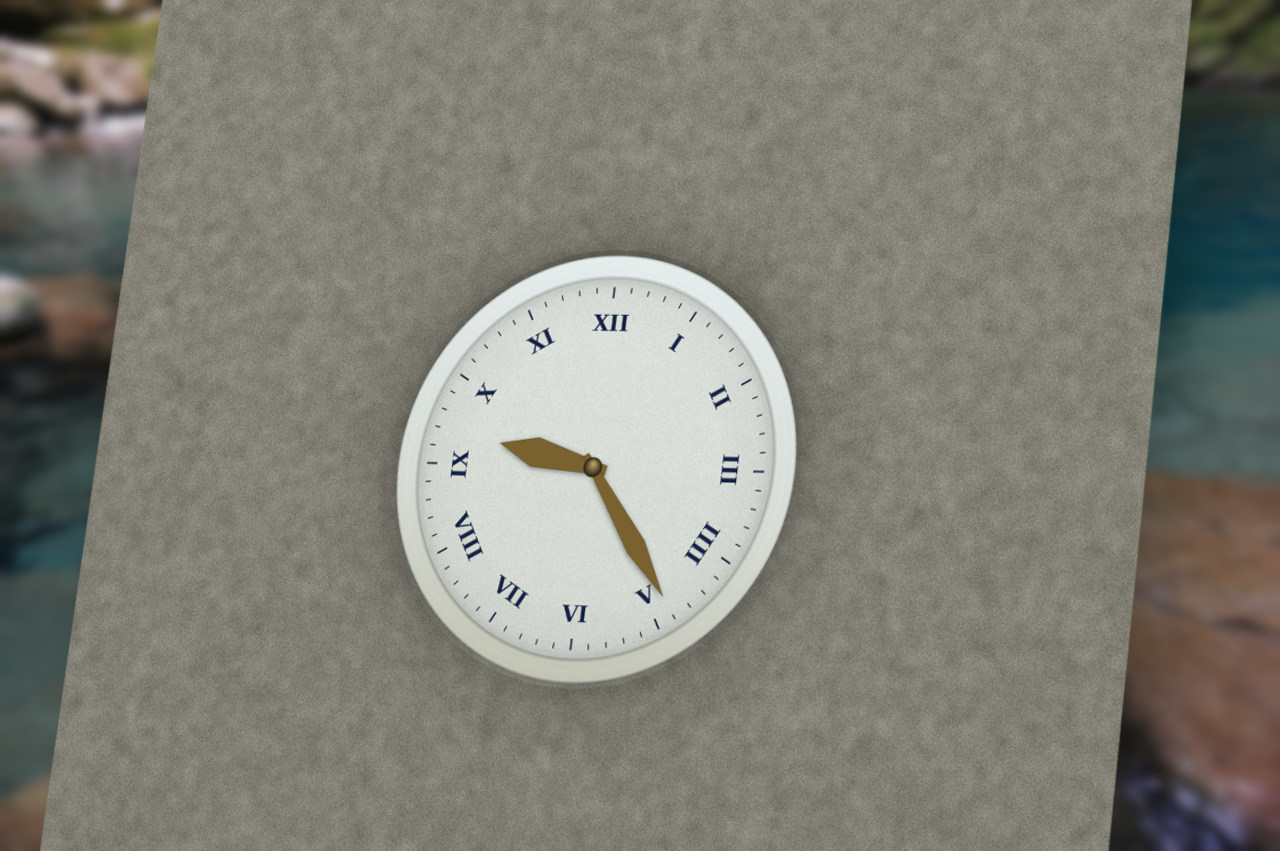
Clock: 9:24
